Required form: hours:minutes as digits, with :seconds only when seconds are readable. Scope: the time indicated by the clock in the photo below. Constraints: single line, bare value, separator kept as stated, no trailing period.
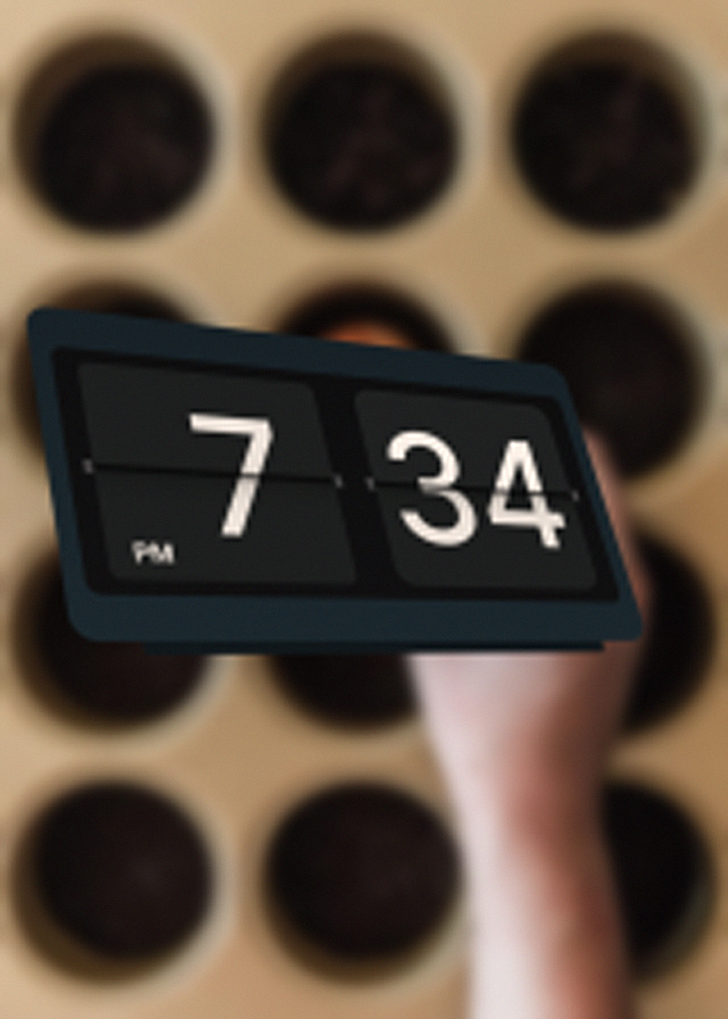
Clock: 7:34
